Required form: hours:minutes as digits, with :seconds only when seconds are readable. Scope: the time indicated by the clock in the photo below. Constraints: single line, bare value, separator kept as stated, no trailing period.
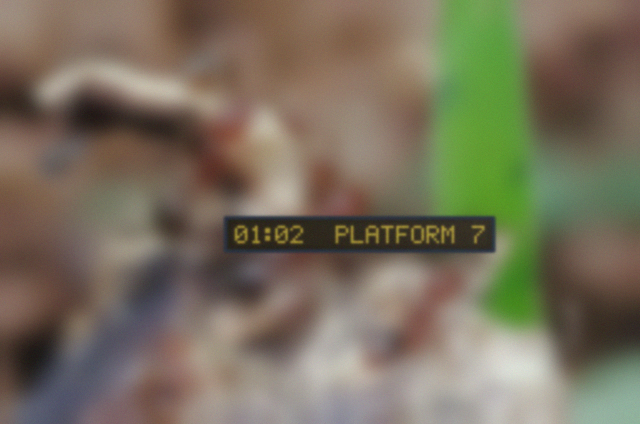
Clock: 1:02
